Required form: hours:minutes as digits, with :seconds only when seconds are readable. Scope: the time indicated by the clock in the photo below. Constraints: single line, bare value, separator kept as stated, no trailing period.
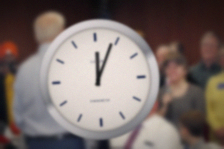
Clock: 12:04
